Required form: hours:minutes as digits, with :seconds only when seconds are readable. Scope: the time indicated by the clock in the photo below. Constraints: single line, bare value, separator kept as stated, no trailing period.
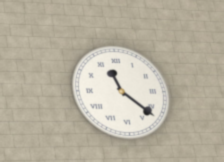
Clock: 11:22
